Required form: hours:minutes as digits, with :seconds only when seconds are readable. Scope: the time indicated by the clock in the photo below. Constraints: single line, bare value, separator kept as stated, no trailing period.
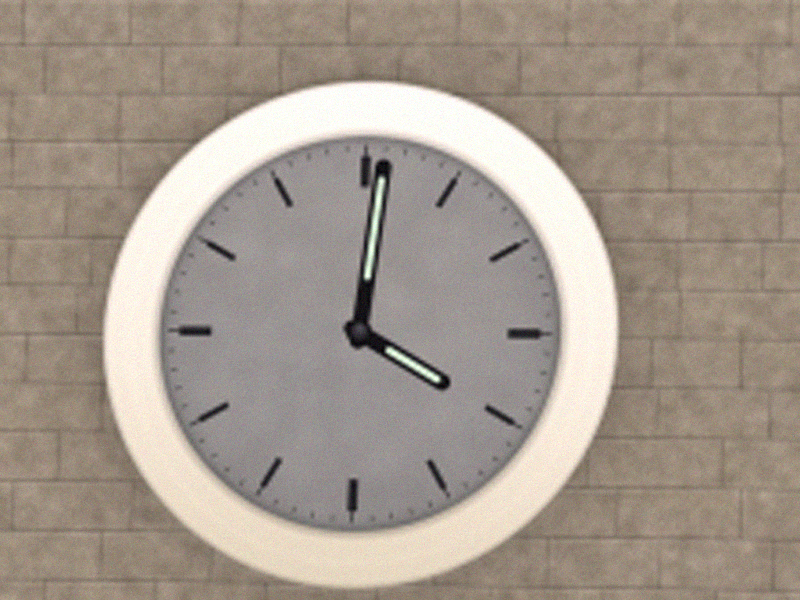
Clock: 4:01
